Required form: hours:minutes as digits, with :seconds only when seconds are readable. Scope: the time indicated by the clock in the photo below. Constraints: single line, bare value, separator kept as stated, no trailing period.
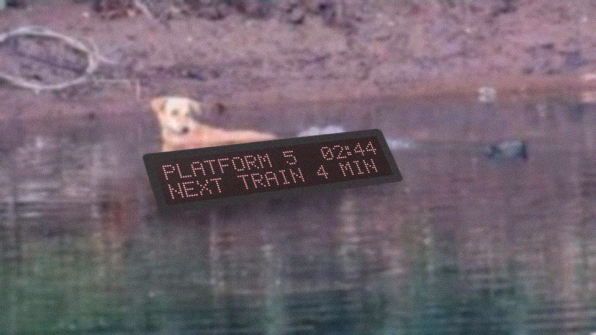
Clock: 2:44
